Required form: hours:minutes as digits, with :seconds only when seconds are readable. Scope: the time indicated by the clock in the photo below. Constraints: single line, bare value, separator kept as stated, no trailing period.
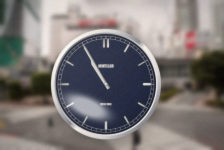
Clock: 10:55
